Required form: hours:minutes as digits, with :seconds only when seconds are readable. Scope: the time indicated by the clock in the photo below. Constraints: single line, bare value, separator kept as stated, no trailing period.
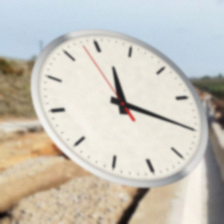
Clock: 12:19:58
